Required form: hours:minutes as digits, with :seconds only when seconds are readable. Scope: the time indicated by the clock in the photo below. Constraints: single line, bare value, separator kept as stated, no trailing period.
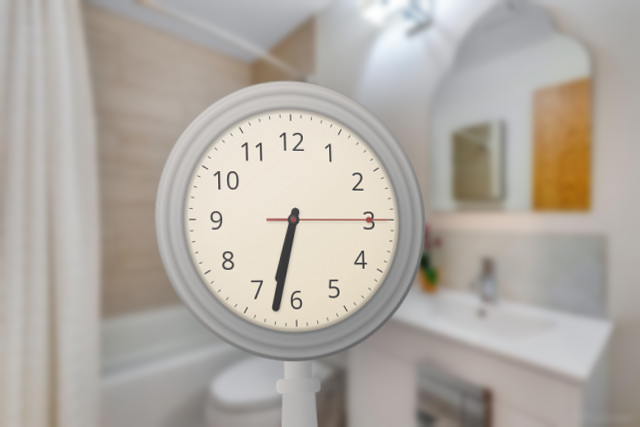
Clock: 6:32:15
